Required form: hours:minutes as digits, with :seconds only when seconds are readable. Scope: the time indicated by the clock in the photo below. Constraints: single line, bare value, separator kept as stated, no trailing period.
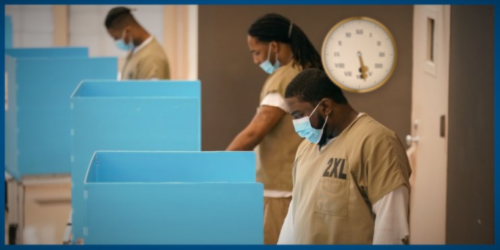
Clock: 5:28
